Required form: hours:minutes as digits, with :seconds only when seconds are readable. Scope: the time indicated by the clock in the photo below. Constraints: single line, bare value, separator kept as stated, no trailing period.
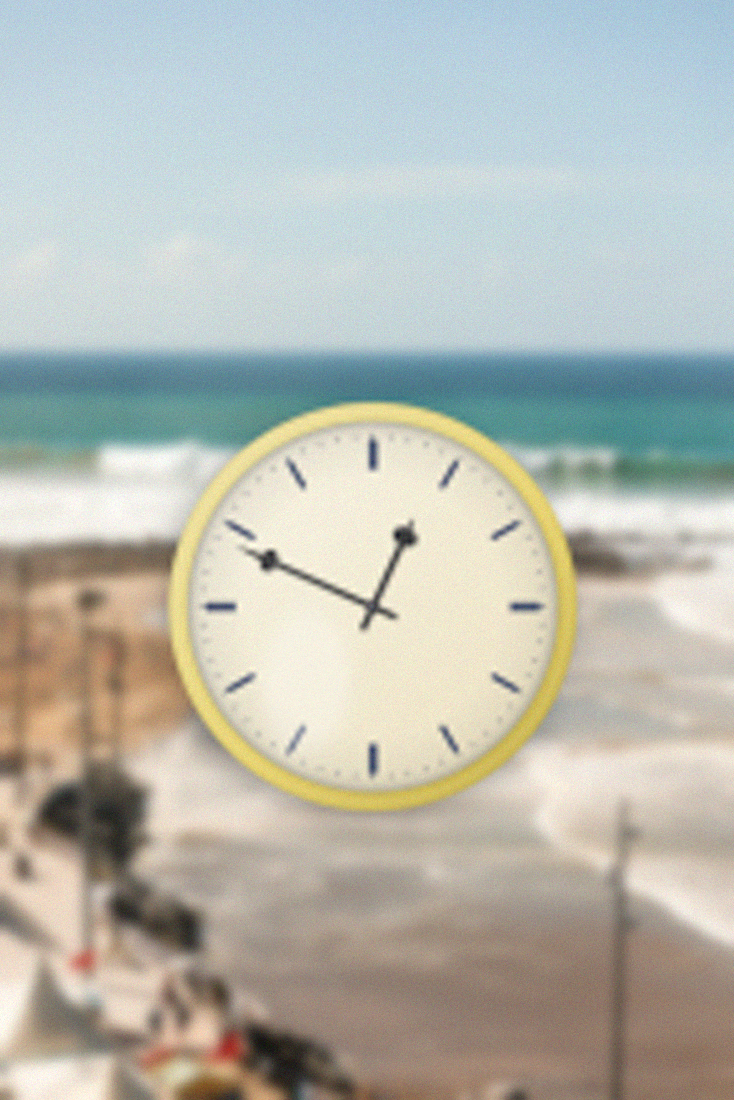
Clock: 12:49
